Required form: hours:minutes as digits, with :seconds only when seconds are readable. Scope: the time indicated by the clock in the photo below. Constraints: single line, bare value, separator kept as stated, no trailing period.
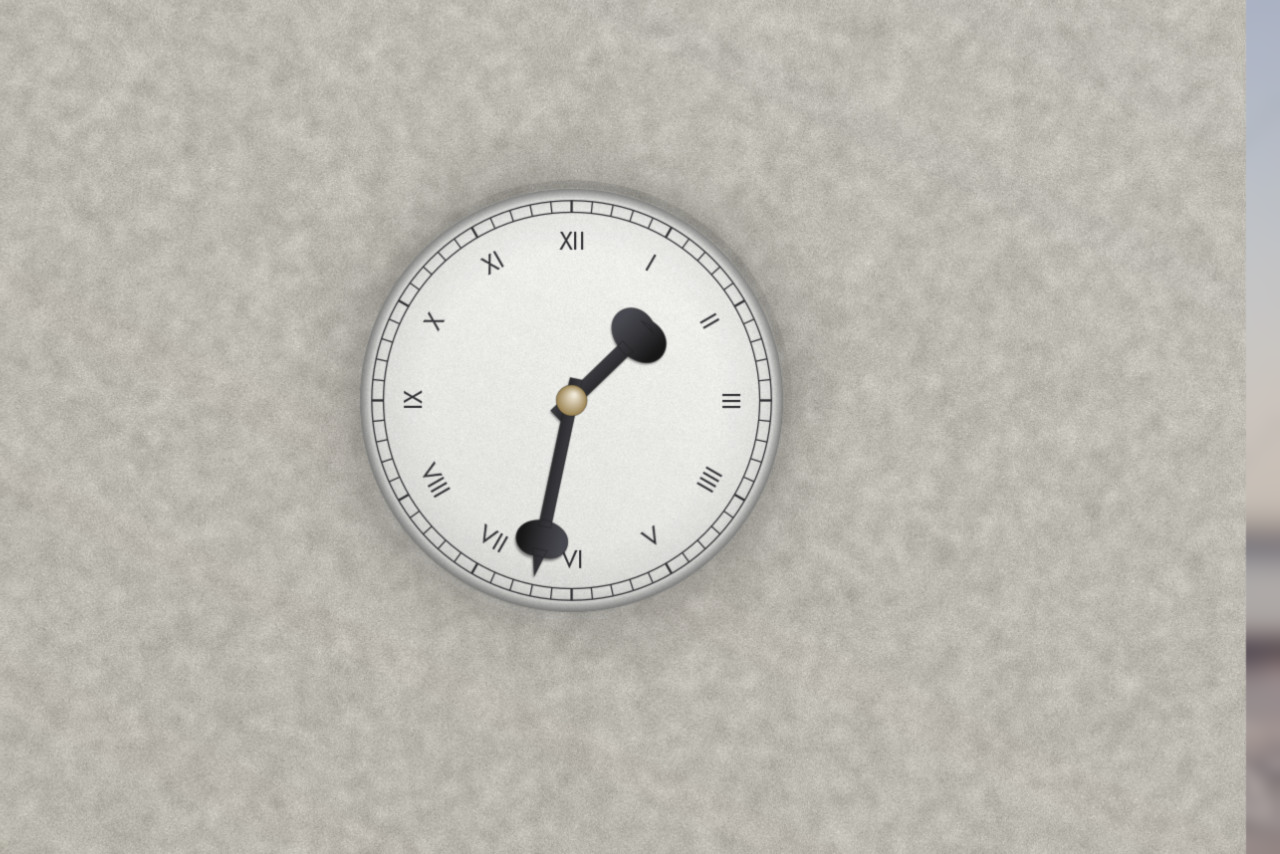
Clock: 1:32
